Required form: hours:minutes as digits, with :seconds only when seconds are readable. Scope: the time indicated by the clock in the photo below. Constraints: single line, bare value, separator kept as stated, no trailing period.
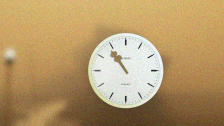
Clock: 10:54
